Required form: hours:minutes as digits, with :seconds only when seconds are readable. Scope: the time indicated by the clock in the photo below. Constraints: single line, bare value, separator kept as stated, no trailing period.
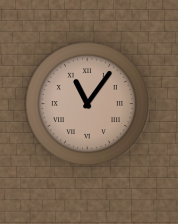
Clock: 11:06
